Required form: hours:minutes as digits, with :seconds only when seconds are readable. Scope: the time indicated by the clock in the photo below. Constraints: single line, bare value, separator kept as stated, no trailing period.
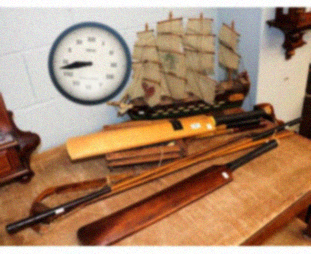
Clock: 8:43
